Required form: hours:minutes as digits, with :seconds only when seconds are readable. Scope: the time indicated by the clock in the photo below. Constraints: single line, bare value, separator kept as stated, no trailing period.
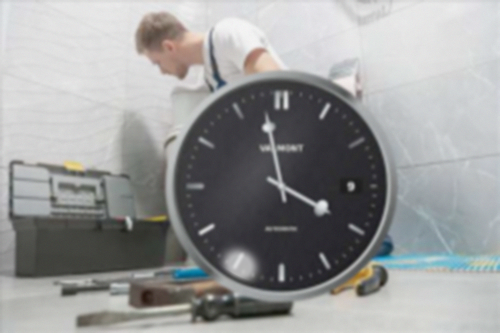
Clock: 3:58
